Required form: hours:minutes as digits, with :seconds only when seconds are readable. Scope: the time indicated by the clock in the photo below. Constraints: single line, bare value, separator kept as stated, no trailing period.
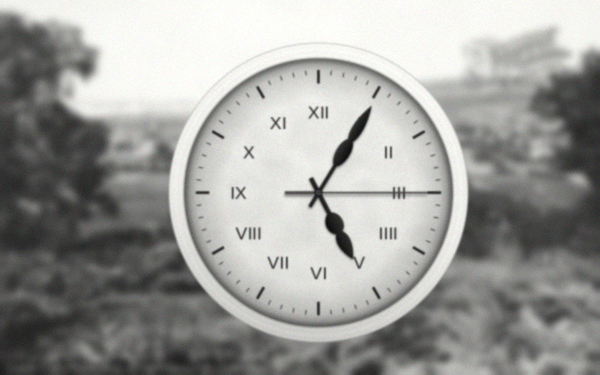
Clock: 5:05:15
